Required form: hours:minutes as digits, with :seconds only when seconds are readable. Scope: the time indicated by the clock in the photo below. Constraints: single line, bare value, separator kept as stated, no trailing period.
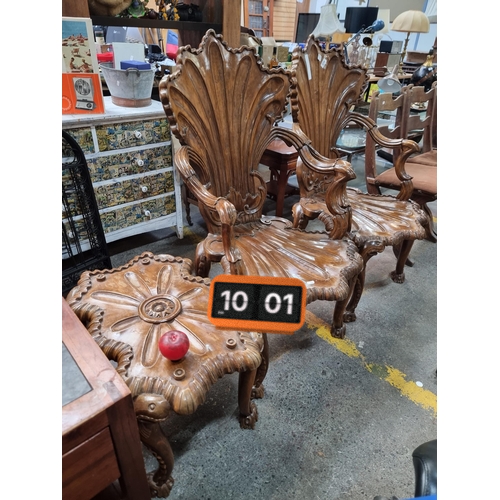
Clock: 10:01
